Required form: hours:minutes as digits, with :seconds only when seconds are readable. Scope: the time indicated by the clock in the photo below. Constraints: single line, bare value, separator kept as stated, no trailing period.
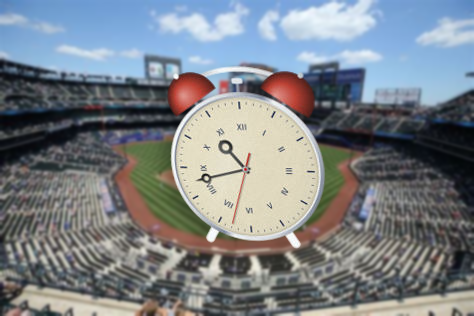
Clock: 10:42:33
